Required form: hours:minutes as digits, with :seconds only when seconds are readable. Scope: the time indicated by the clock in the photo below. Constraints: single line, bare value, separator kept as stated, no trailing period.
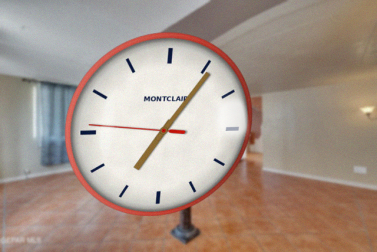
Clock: 7:05:46
